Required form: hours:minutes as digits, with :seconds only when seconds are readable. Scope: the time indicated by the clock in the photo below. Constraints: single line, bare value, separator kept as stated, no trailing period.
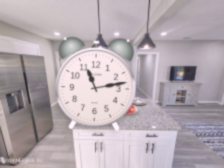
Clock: 11:13
